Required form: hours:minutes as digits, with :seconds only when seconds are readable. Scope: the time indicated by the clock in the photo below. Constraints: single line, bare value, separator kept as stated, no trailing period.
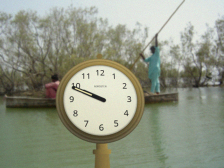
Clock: 9:49
